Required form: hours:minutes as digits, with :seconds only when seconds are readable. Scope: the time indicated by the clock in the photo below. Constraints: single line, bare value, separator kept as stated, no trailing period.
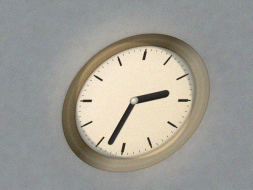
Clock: 2:33
